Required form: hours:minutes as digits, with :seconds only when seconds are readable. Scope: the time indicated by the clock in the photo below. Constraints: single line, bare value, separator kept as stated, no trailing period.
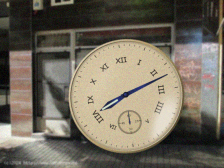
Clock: 8:12
